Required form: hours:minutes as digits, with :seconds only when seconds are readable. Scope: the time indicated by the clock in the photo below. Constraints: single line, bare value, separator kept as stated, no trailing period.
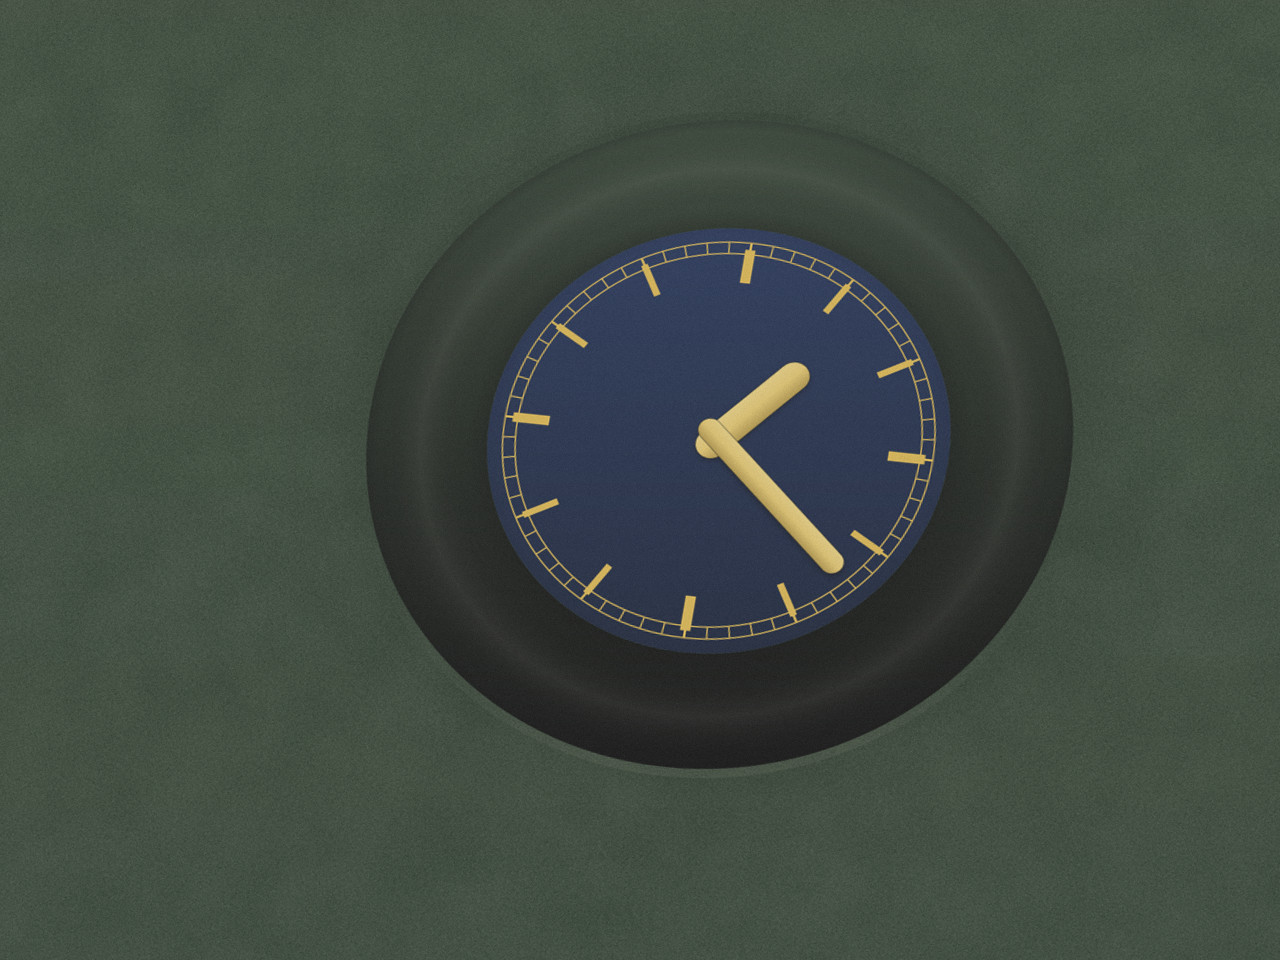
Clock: 1:22
